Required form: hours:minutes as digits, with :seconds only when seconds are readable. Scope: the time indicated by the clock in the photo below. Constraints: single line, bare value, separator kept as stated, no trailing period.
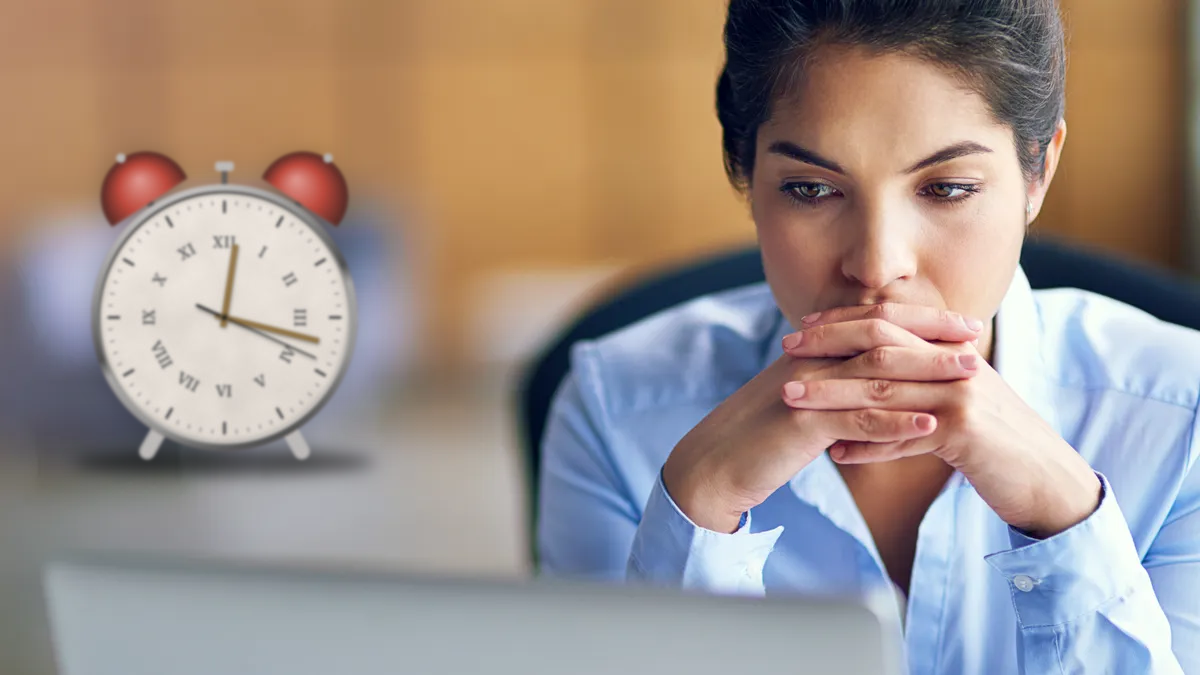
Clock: 12:17:19
